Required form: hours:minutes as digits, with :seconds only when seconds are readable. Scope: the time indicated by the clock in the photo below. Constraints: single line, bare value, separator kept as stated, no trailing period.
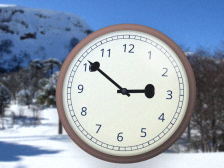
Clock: 2:51
